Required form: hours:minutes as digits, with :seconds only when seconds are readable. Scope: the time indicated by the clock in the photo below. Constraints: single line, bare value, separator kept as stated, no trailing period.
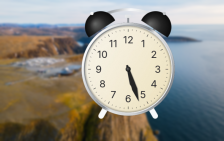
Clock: 5:27
